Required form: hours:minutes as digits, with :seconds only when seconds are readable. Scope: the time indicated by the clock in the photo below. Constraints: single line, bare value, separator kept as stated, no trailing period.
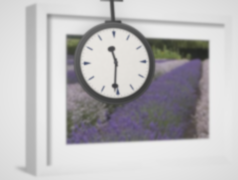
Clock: 11:31
